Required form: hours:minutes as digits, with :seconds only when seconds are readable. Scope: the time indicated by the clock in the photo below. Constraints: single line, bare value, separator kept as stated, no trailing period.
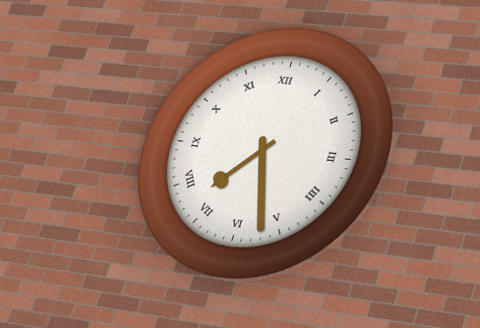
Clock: 7:27
